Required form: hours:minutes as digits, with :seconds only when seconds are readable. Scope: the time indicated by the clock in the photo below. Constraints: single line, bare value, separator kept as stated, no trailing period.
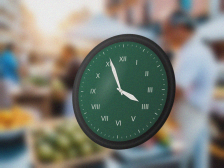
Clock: 3:56
